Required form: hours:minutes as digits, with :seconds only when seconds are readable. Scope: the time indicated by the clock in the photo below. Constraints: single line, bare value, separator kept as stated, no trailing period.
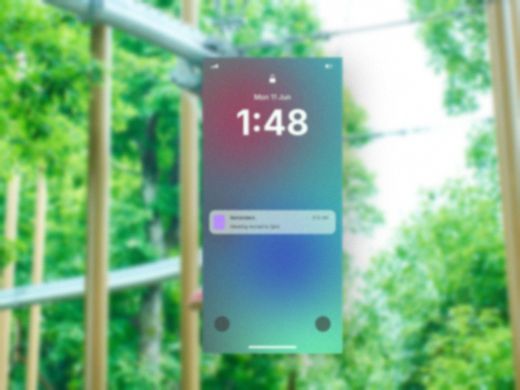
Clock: 1:48
